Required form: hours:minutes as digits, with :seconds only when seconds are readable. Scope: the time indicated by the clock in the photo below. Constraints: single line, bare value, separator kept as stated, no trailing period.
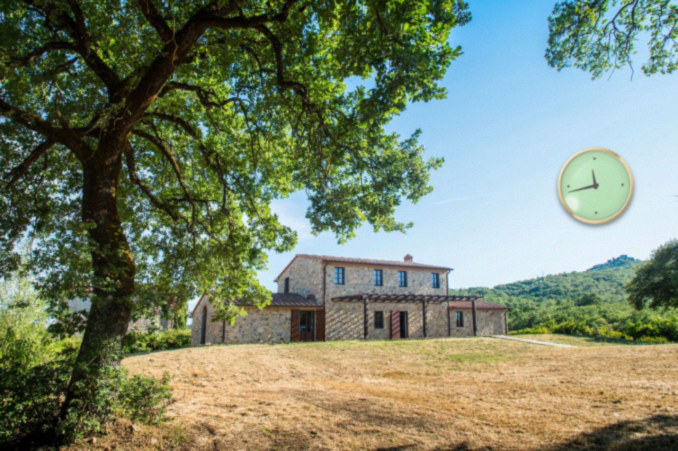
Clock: 11:43
